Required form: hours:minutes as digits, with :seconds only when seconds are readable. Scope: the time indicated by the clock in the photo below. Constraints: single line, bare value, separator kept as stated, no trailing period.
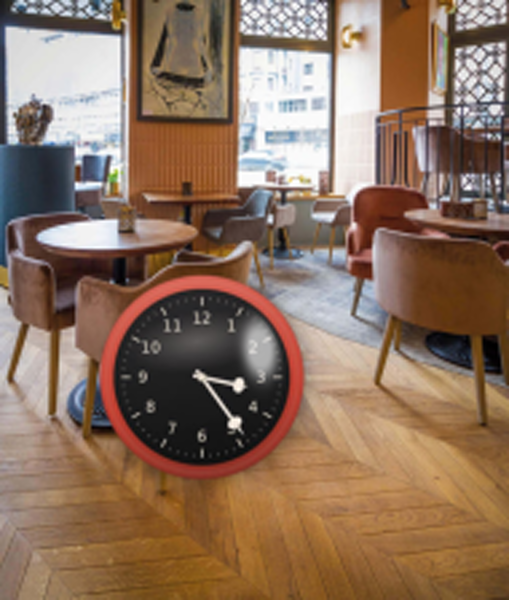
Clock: 3:24
